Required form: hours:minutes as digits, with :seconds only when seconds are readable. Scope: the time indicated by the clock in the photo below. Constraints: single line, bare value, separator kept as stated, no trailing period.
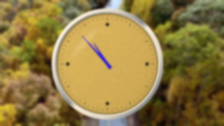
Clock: 10:53
